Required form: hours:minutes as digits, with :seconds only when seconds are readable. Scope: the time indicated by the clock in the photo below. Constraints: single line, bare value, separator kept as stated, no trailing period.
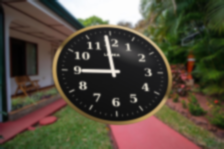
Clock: 8:59
